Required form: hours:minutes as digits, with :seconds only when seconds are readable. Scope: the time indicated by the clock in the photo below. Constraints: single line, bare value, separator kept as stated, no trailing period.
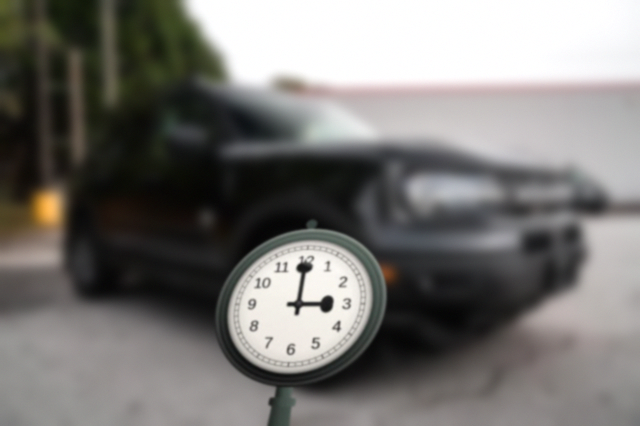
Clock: 3:00
